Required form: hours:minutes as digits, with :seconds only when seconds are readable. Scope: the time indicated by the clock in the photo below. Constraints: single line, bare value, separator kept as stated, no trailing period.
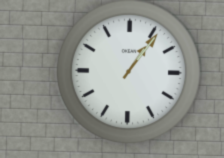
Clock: 1:06
